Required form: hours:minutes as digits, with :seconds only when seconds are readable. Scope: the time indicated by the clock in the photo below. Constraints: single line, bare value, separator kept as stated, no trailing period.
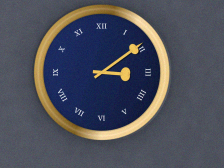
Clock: 3:09
